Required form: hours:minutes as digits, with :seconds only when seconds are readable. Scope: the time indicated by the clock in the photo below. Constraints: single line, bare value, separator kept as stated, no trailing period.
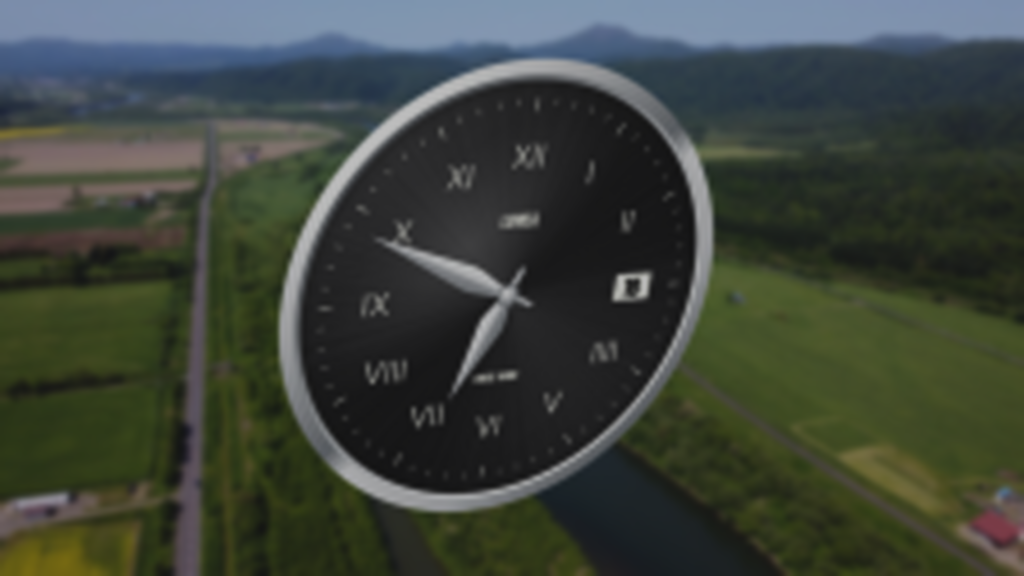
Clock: 6:49
